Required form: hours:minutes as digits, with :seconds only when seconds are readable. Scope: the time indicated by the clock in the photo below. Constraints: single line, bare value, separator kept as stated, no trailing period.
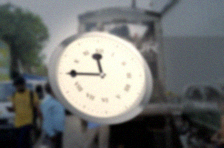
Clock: 11:45
